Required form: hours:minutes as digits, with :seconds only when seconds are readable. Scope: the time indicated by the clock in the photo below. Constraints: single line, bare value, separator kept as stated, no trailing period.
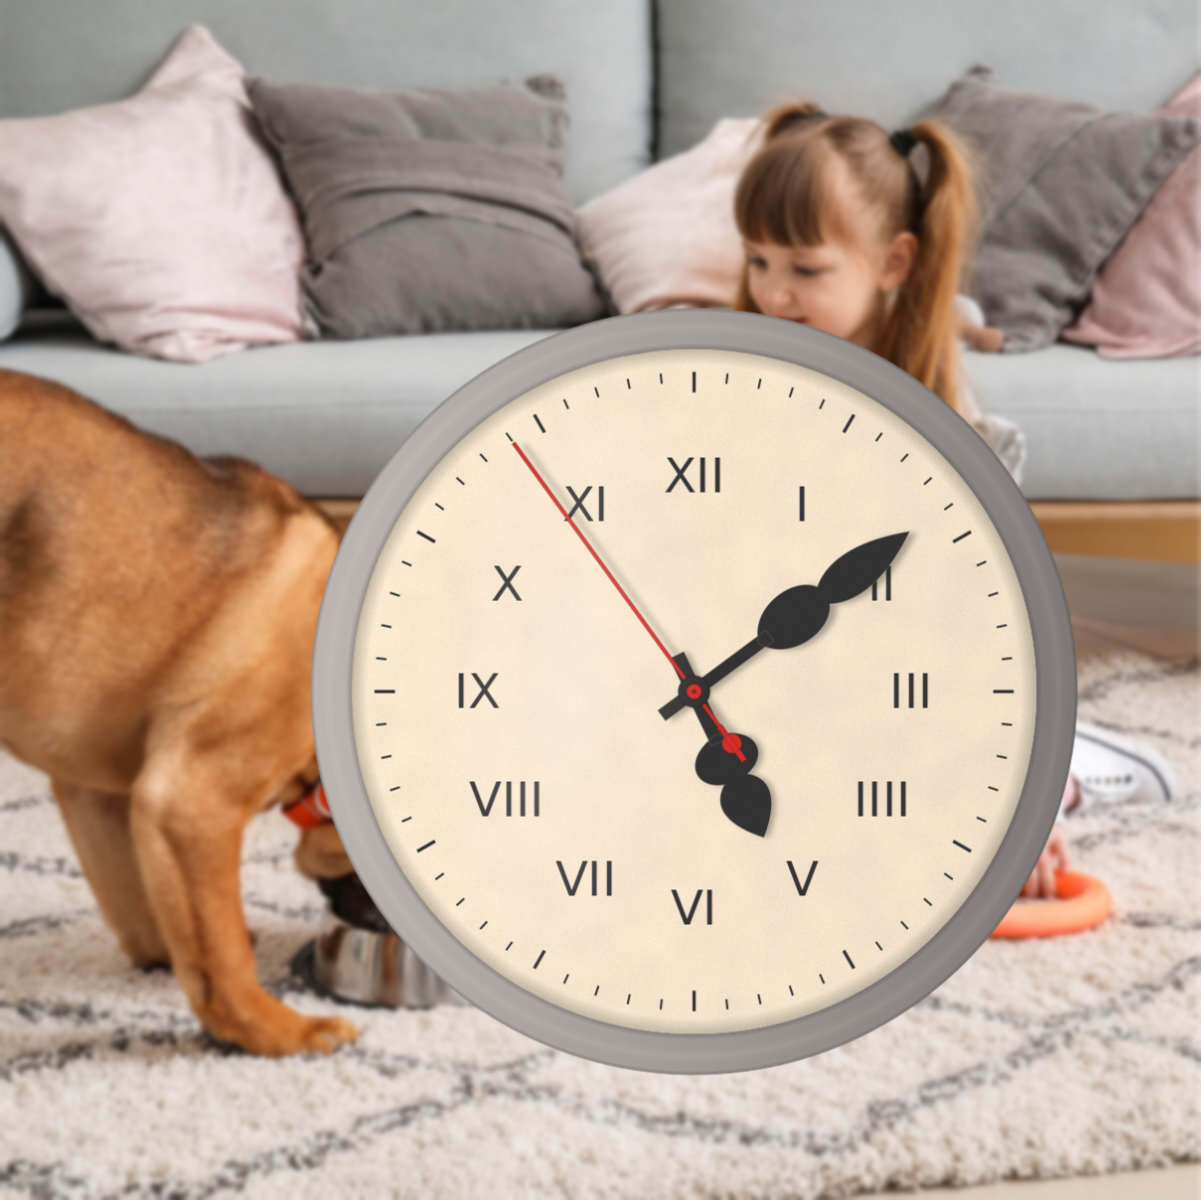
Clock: 5:08:54
